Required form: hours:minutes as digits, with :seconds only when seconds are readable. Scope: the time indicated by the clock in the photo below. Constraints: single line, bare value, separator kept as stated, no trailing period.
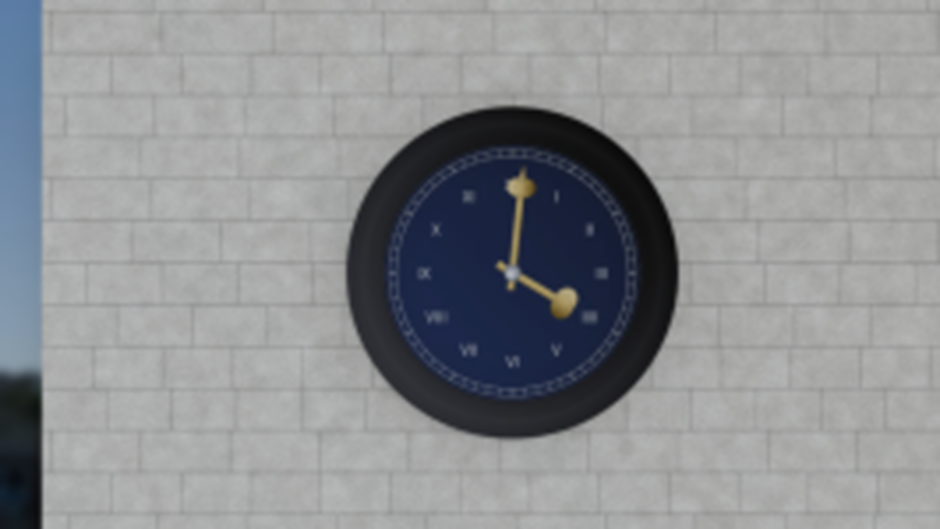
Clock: 4:01
